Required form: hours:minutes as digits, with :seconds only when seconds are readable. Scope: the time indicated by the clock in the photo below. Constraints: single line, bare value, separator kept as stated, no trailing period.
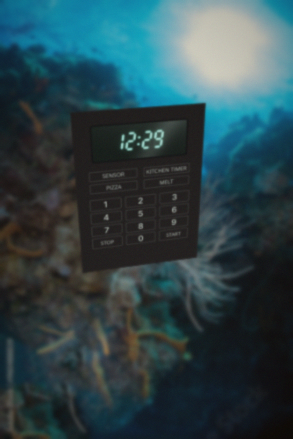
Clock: 12:29
